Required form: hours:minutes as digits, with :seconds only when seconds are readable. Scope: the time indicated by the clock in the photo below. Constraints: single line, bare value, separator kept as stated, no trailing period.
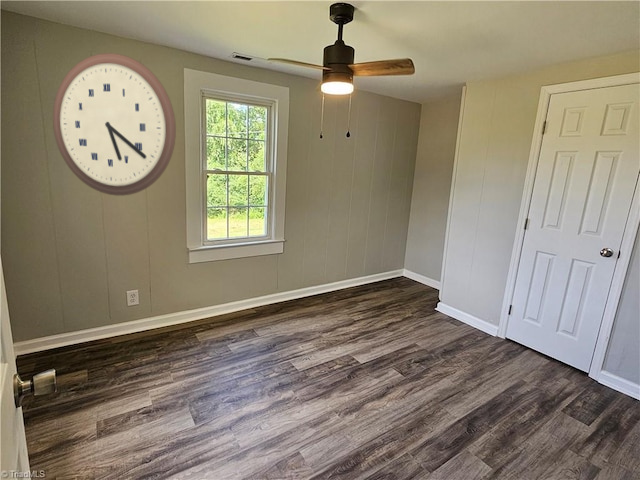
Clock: 5:21
